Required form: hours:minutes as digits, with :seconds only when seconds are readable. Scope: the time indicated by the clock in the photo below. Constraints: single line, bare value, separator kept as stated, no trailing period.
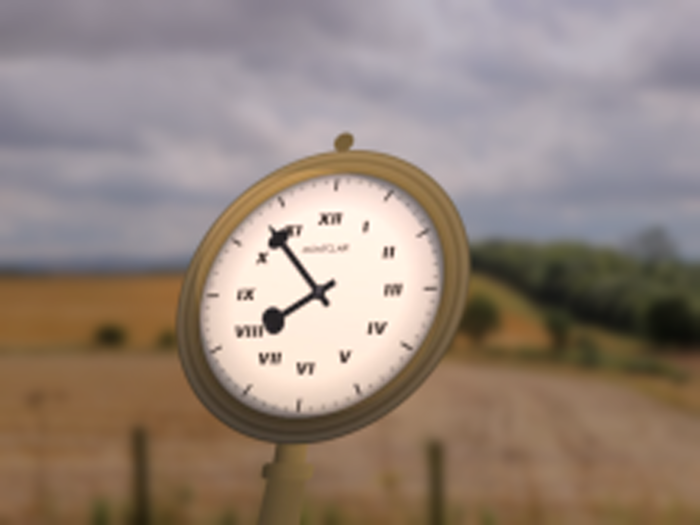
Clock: 7:53
